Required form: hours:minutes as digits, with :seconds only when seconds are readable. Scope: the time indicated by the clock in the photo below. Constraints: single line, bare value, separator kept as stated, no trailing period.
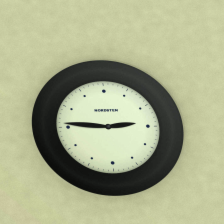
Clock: 2:46
